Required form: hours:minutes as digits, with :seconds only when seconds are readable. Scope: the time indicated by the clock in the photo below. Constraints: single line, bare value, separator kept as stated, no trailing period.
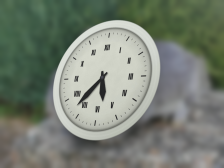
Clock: 5:37
